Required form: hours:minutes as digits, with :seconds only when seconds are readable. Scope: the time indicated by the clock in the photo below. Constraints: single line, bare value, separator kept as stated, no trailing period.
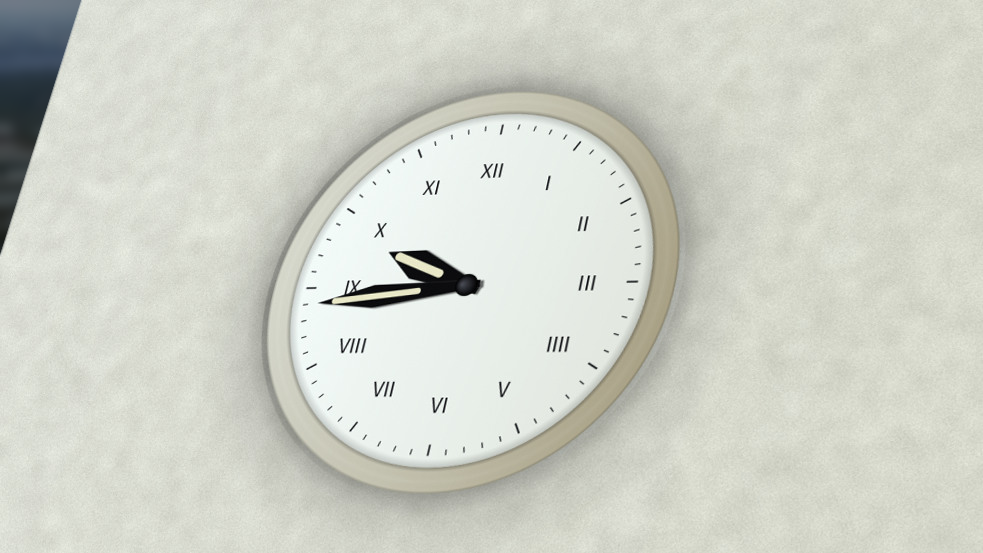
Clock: 9:44
